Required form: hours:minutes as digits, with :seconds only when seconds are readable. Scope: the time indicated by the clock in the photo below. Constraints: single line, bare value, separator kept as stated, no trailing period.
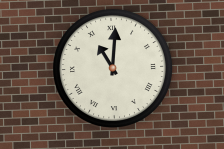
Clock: 11:01
